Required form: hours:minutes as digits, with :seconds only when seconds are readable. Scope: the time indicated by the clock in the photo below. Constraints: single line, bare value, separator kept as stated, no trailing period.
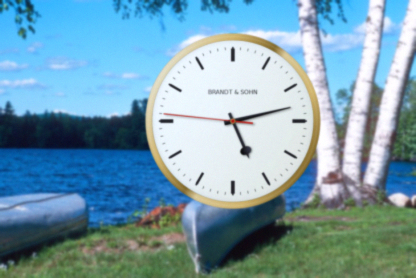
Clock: 5:12:46
